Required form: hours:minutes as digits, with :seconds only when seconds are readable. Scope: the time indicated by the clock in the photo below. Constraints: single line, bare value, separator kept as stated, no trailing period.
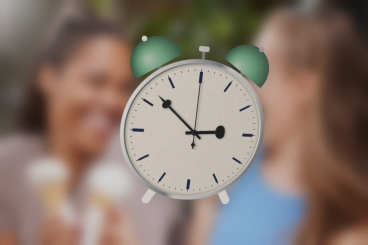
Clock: 2:52:00
